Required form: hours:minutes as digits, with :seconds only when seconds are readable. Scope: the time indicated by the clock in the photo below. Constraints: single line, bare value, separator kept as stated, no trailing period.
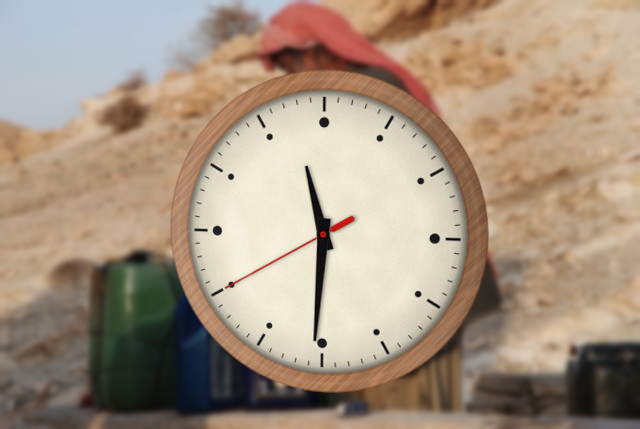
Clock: 11:30:40
